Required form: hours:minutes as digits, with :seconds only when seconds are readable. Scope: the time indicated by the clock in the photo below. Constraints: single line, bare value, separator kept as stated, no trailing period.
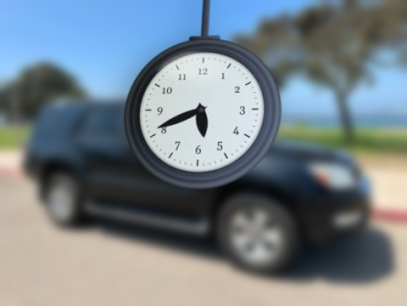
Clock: 5:41
